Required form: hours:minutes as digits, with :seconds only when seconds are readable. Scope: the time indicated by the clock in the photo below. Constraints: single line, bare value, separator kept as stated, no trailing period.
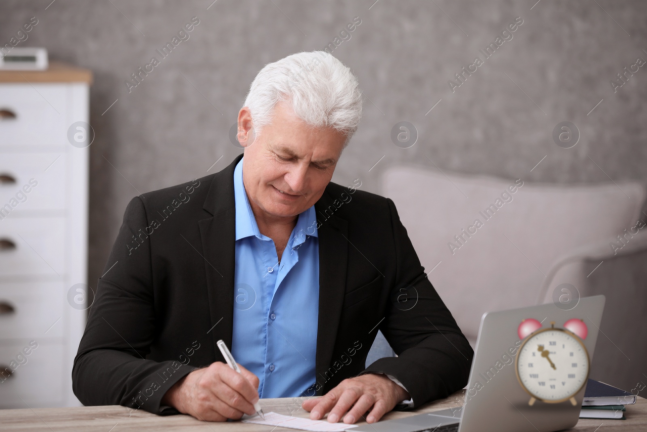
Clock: 10:54
